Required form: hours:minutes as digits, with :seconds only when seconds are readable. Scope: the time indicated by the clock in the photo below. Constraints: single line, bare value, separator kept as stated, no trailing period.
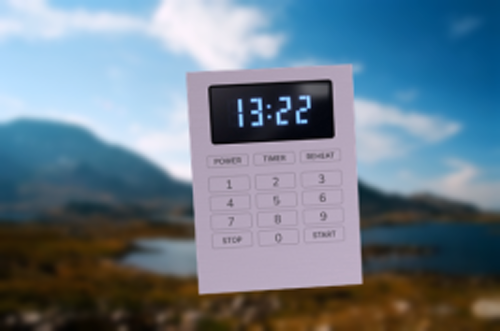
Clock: 13:22
